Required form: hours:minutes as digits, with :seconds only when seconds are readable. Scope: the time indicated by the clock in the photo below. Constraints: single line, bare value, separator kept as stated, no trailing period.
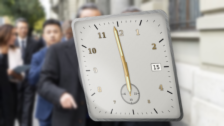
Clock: 5:59
